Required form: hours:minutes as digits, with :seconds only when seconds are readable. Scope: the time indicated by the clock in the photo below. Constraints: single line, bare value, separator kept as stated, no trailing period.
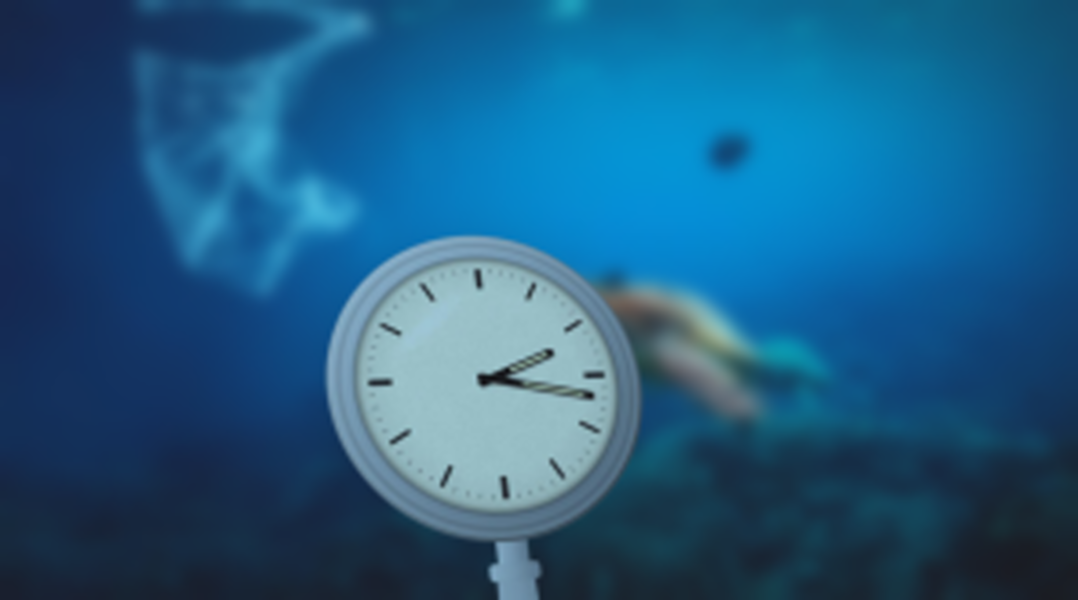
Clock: 2:17
